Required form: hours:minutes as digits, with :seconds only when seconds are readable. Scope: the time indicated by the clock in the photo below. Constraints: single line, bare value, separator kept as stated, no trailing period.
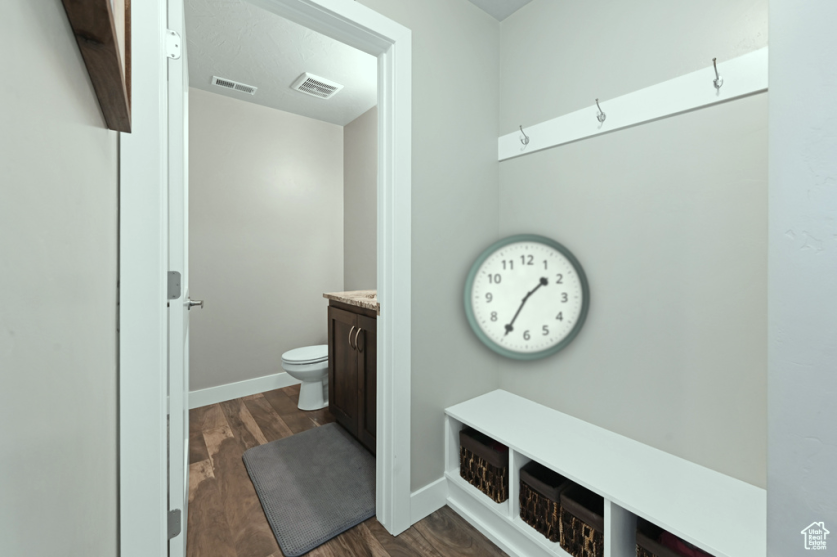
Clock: 1:35
